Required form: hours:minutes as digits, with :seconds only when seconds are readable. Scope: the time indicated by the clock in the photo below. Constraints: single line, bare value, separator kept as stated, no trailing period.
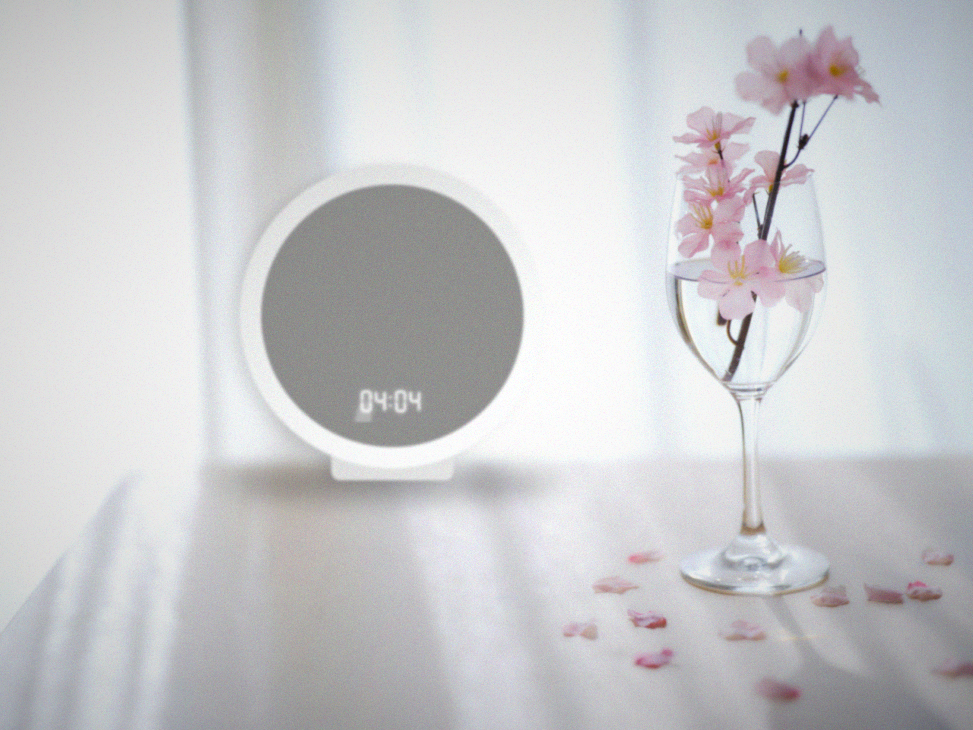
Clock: 4:04
